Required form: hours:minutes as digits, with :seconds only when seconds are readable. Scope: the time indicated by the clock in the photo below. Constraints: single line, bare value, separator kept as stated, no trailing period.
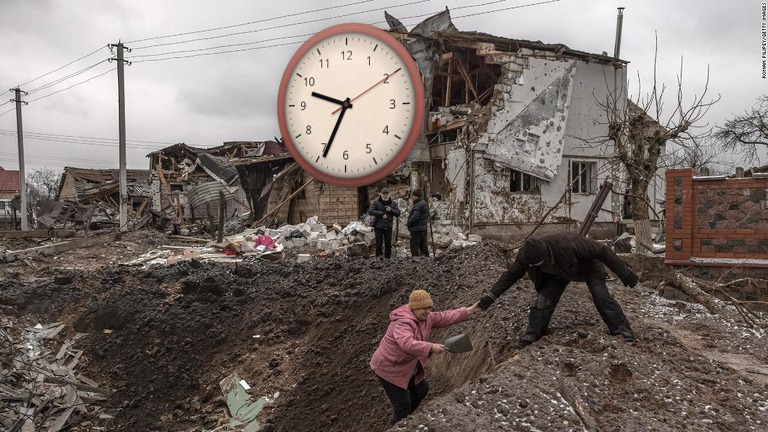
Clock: 9:34:10
